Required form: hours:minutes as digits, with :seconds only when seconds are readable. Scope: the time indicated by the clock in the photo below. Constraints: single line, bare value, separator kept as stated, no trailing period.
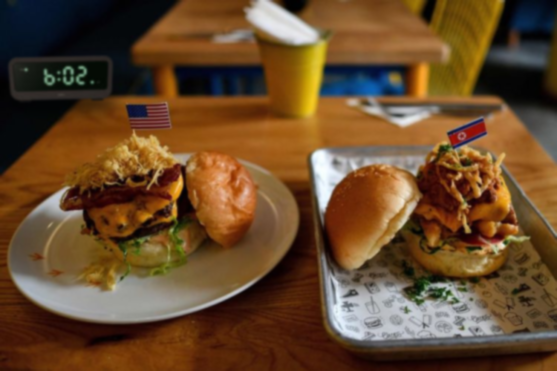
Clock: 6:02
